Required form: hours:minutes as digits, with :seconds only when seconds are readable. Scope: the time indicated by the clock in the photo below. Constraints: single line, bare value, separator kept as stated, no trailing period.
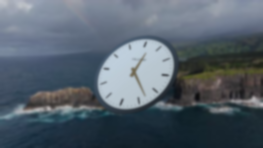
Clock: 12:23
